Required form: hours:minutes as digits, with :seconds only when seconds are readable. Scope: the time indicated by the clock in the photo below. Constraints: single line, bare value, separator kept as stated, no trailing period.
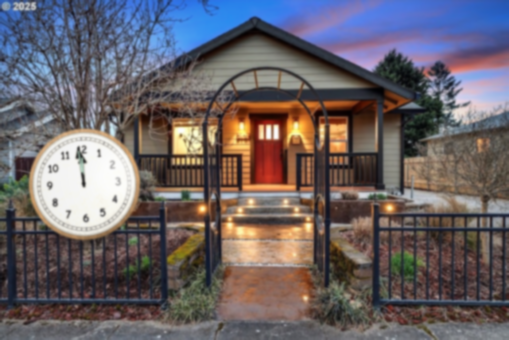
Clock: 11:59
